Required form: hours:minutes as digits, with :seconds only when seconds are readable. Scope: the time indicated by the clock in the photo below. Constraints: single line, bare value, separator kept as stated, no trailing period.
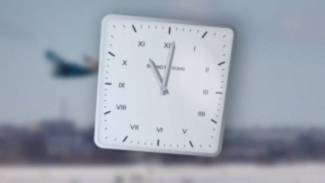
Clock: 11:01
